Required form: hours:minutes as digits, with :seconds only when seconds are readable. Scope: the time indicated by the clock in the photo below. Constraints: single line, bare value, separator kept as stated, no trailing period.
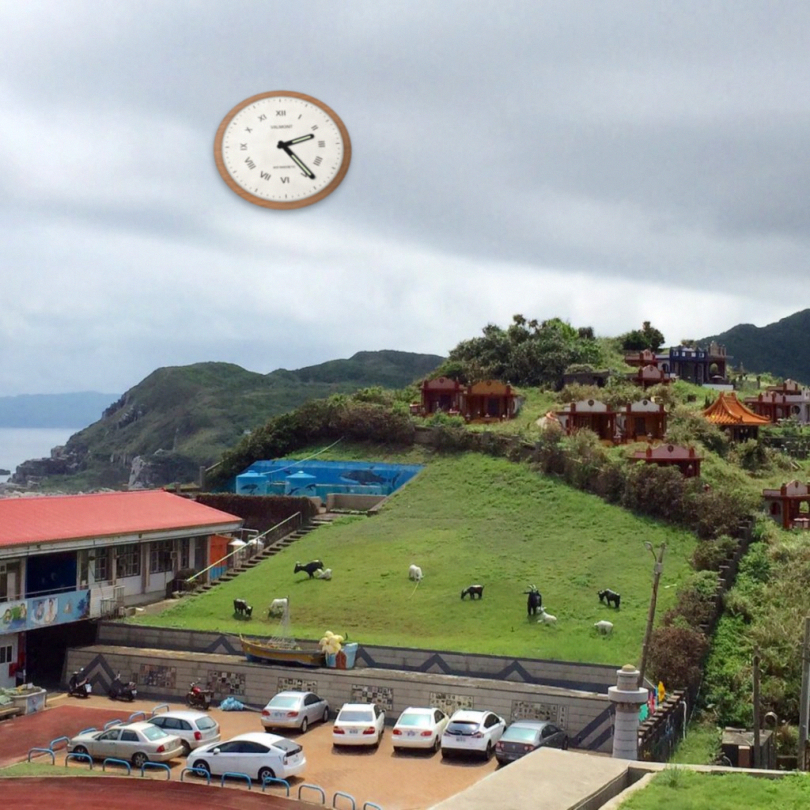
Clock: 2:24
